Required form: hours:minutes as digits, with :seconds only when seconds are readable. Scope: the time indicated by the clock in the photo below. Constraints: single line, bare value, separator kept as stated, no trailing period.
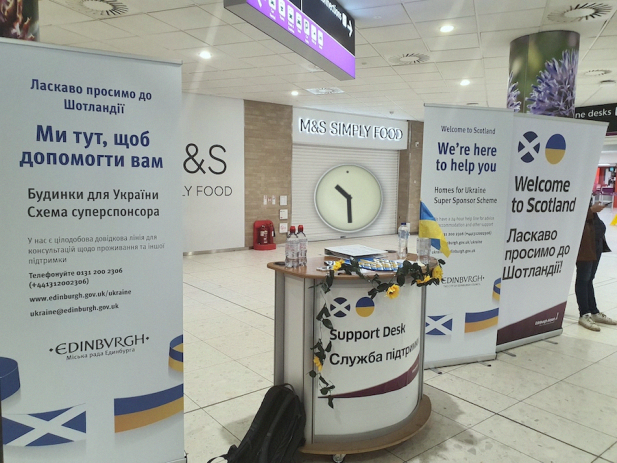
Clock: 10:30
